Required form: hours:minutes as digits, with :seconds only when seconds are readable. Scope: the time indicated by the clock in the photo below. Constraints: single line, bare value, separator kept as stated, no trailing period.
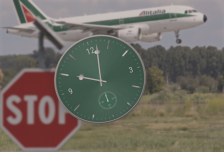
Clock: 10:02
